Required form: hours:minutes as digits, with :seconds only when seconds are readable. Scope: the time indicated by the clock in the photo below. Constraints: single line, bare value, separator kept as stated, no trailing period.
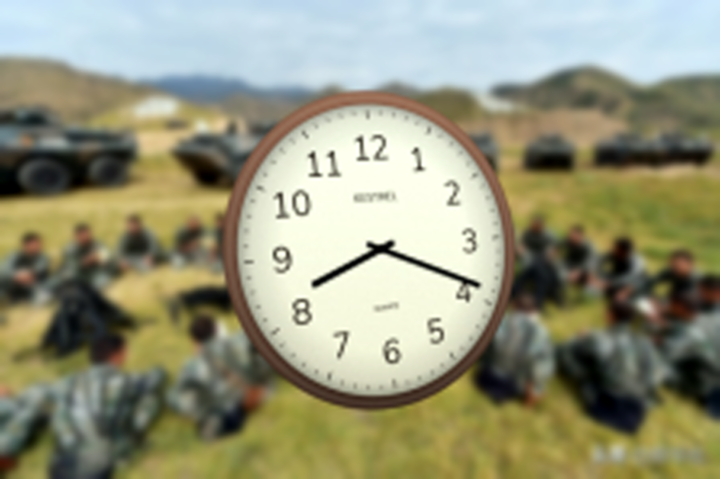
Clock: 8:19
